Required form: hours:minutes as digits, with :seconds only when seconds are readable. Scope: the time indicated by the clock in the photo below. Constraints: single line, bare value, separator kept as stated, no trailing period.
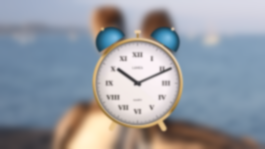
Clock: 10:11
